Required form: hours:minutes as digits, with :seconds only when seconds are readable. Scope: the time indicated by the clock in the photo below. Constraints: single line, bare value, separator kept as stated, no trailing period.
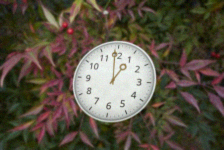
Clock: 12:59
